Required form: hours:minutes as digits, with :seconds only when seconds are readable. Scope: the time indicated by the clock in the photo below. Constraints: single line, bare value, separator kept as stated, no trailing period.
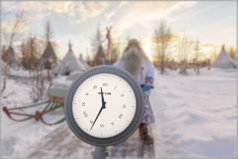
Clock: 11:34
